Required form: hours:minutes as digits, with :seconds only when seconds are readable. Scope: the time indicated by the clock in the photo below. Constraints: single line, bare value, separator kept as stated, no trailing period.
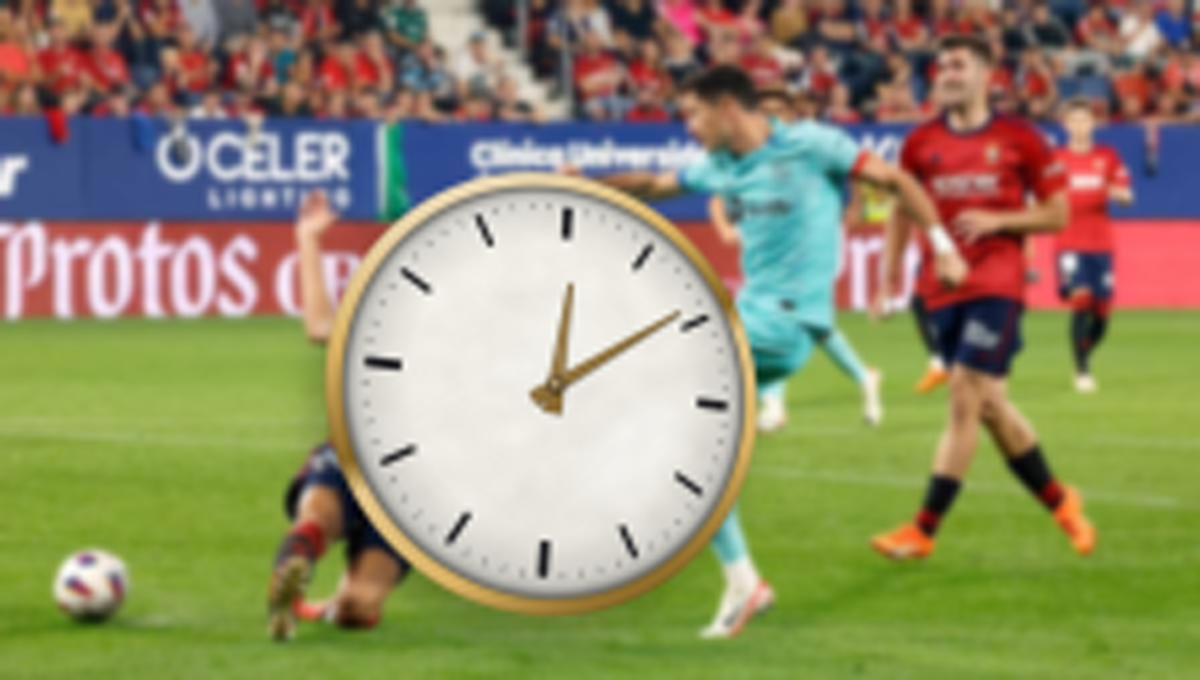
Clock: 12:09
